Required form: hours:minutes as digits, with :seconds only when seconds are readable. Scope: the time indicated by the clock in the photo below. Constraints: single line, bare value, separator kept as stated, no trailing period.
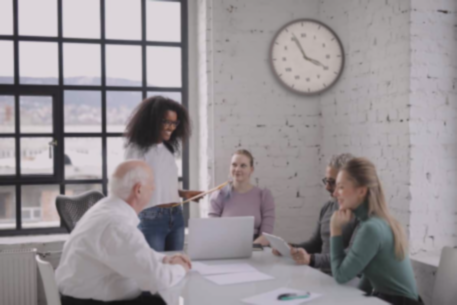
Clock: 3:56
